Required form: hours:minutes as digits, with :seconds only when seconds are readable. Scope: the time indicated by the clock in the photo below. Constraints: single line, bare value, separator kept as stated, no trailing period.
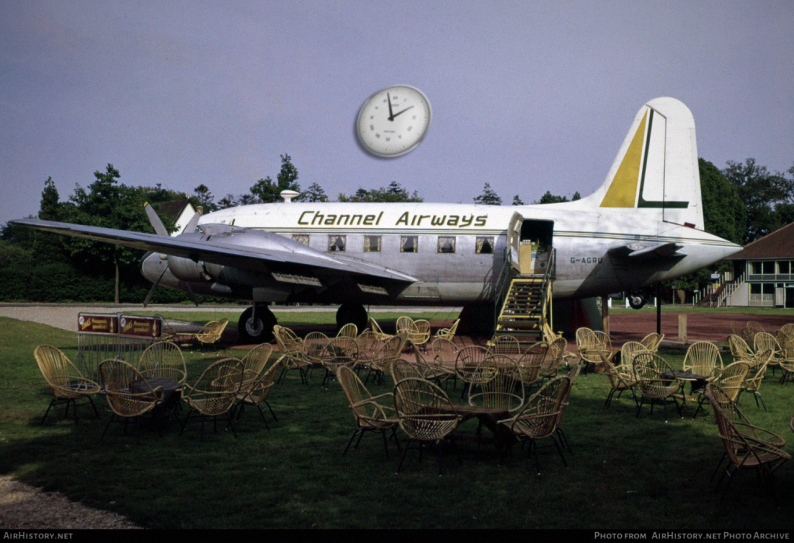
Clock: 1:57
